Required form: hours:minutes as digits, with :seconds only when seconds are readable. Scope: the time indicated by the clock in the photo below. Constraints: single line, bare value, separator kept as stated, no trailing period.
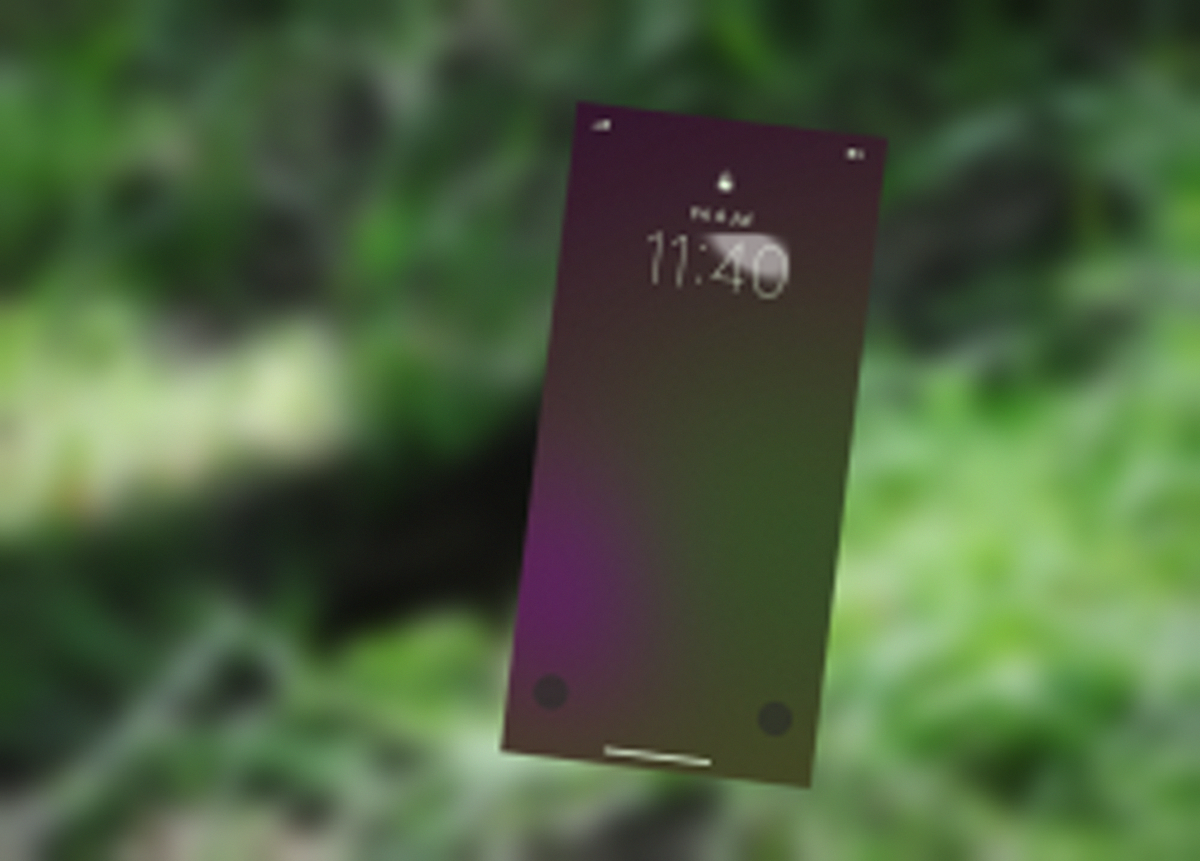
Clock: 11:40
